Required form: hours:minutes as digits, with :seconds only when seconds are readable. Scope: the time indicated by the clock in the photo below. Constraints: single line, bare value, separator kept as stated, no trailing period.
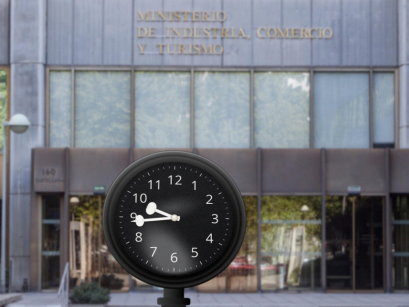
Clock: 9:44
